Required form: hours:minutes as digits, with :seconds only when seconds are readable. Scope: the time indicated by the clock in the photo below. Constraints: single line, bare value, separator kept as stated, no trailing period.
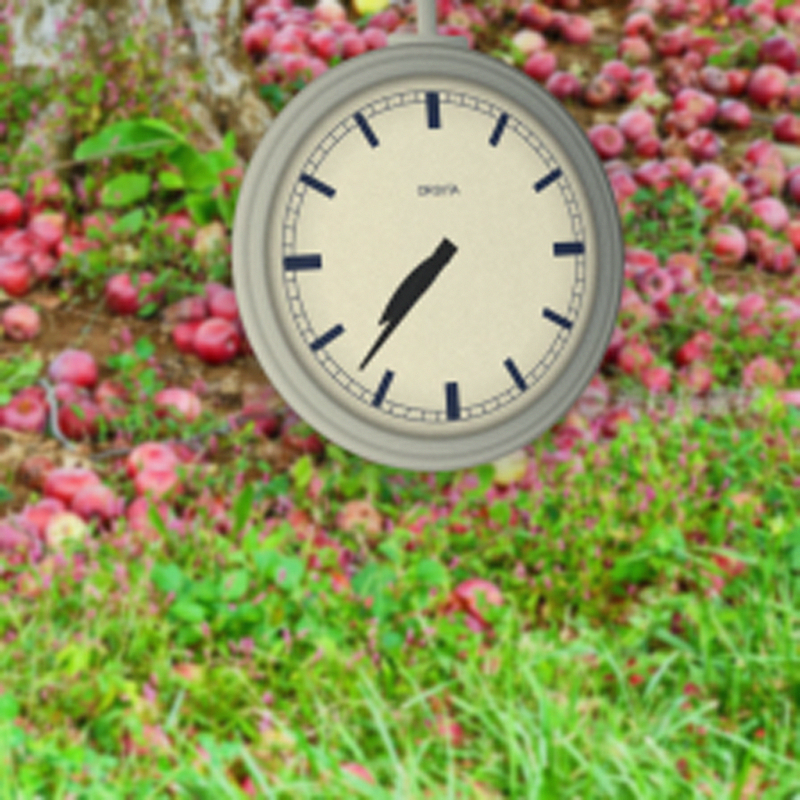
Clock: 7:37
